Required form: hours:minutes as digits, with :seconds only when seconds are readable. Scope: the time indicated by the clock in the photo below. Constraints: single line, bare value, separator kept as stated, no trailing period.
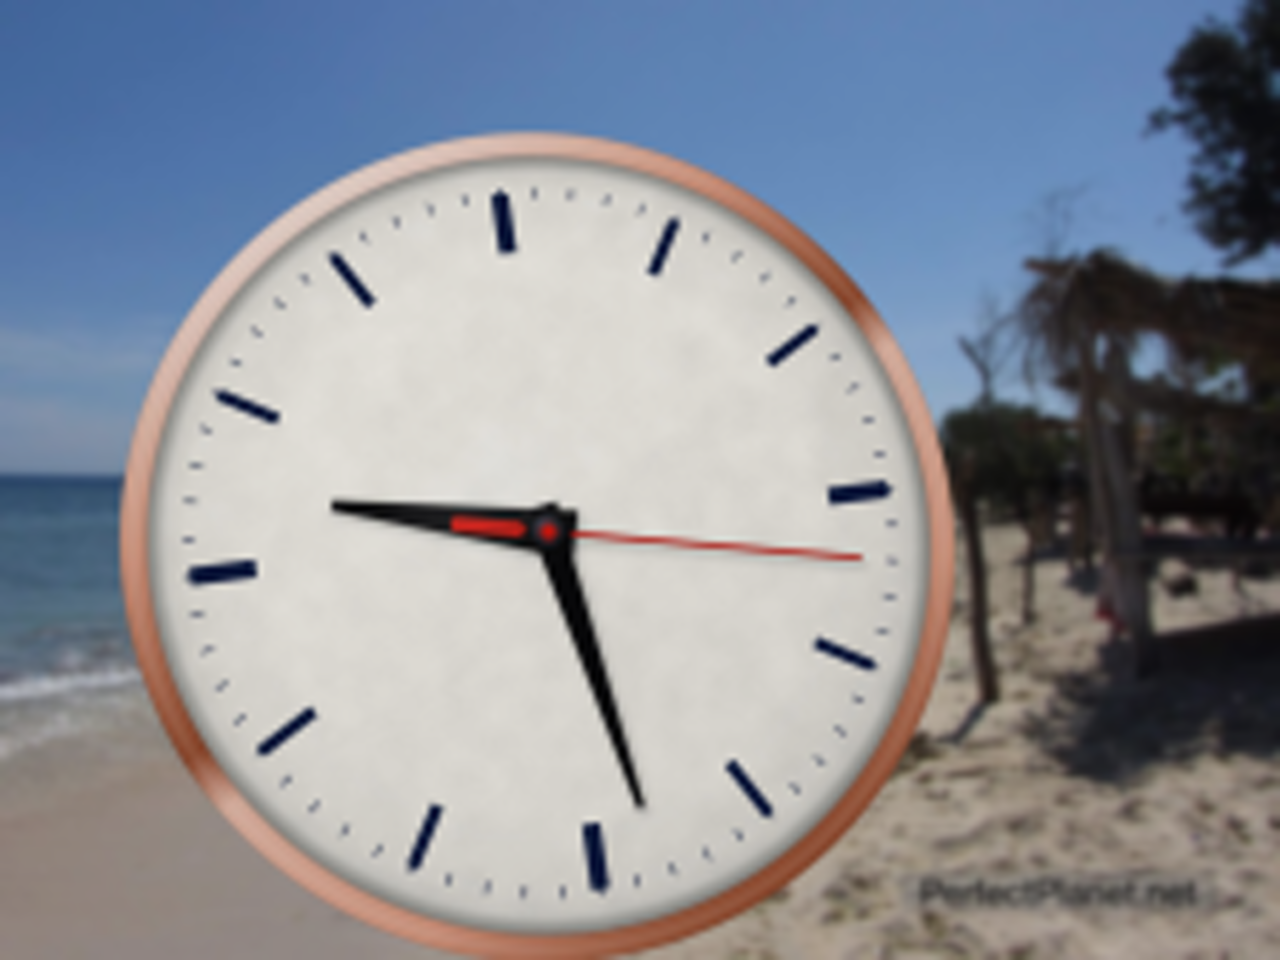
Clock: 9:28:17
